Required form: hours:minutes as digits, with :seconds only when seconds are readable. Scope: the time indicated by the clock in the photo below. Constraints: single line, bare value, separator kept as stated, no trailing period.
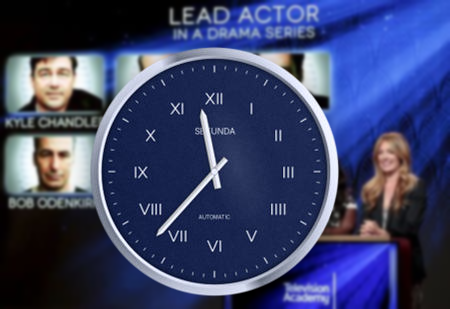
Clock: 11:37
